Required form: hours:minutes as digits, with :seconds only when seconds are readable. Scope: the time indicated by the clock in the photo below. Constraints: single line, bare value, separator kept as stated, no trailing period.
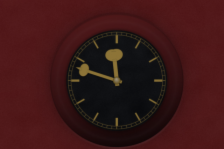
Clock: 11:48
